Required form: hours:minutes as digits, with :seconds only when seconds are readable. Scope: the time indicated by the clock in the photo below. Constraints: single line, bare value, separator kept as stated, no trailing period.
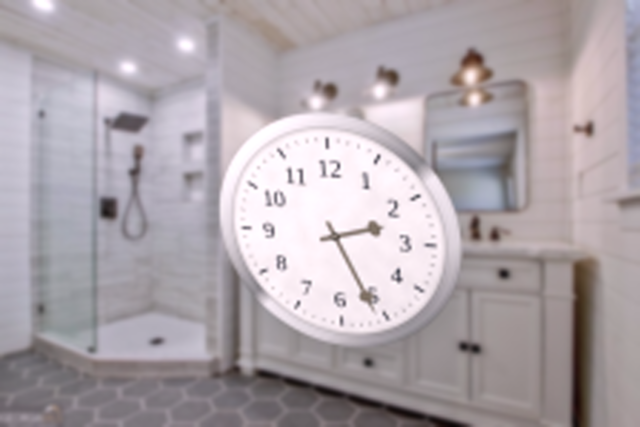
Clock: 2:26
